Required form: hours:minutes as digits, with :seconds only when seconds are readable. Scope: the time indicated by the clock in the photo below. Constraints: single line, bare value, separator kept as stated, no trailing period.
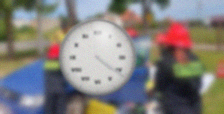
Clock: 4:21
